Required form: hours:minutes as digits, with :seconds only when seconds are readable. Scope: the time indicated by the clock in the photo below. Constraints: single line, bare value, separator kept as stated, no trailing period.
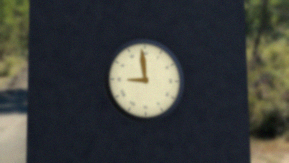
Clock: 8:59
